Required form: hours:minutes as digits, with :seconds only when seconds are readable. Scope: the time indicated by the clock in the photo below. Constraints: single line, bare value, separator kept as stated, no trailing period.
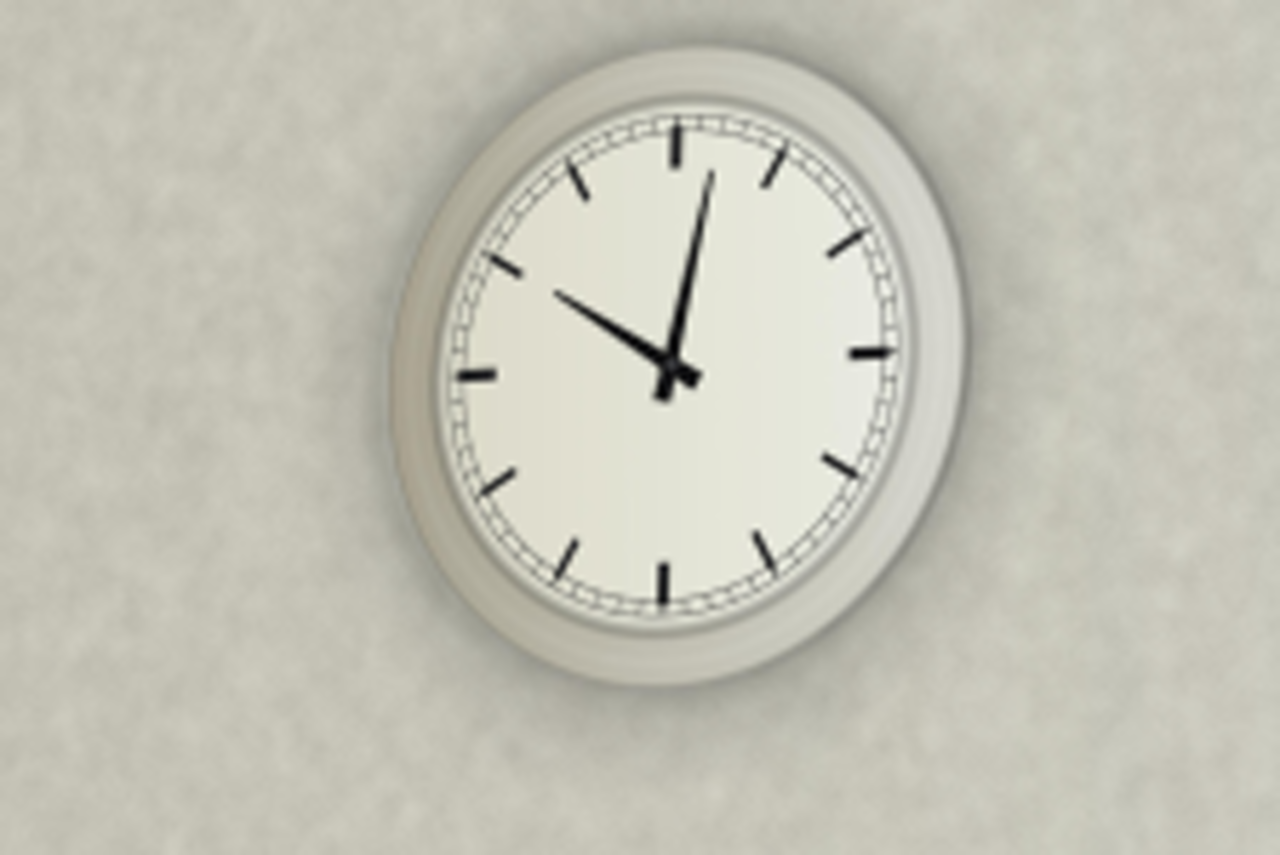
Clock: 10:02
